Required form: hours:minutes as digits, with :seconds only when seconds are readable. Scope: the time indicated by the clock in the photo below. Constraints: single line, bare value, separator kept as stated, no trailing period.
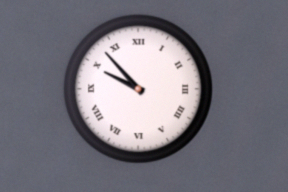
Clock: 9:53
